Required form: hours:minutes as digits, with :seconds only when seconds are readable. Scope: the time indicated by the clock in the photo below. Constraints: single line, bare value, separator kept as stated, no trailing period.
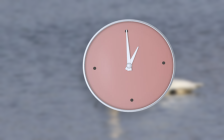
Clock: 1:00
